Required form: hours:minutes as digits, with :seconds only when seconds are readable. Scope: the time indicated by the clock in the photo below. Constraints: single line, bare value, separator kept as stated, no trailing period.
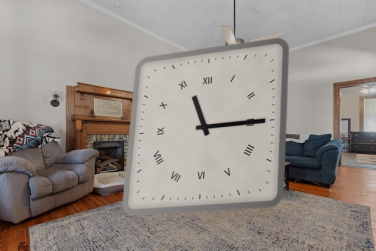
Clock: 11:15
